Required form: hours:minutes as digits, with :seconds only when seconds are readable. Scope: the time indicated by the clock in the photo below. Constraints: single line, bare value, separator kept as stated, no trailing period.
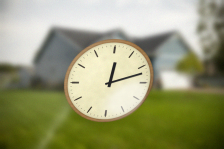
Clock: 12:12
